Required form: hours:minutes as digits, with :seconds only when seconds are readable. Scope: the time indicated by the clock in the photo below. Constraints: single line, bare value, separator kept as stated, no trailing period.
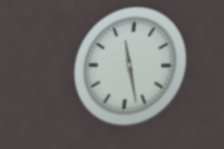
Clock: 11:27
